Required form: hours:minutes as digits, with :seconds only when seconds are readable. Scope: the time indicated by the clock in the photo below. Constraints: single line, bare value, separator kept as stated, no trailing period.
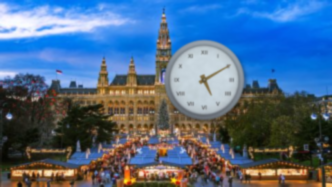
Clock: 5:10
